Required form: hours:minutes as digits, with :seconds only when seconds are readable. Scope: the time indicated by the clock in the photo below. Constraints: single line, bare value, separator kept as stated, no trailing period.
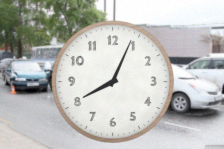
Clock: 8:04
